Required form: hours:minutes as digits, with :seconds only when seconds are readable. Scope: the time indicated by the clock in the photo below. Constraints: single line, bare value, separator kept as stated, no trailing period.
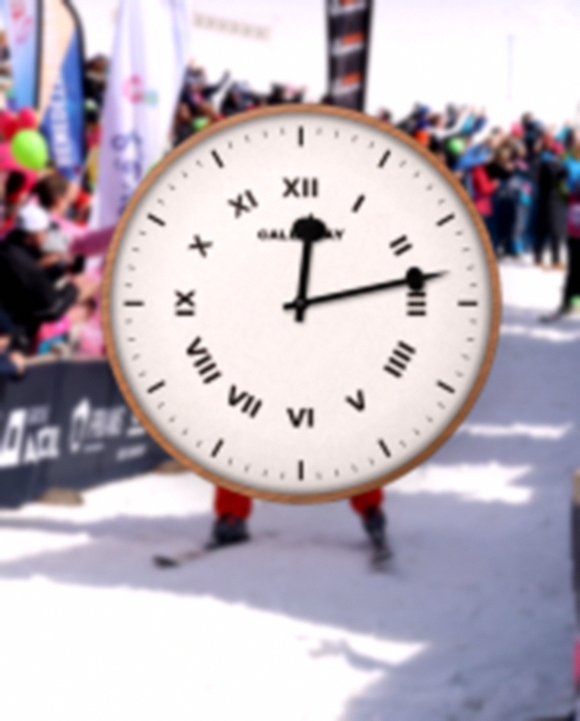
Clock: 12:13
